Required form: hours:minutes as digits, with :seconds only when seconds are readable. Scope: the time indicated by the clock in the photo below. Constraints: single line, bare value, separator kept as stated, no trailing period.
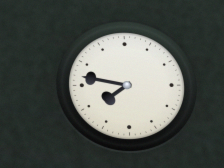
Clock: 7:47
